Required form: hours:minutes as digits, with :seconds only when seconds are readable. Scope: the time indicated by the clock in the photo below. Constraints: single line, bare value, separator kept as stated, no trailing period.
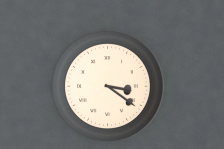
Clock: 3:21
